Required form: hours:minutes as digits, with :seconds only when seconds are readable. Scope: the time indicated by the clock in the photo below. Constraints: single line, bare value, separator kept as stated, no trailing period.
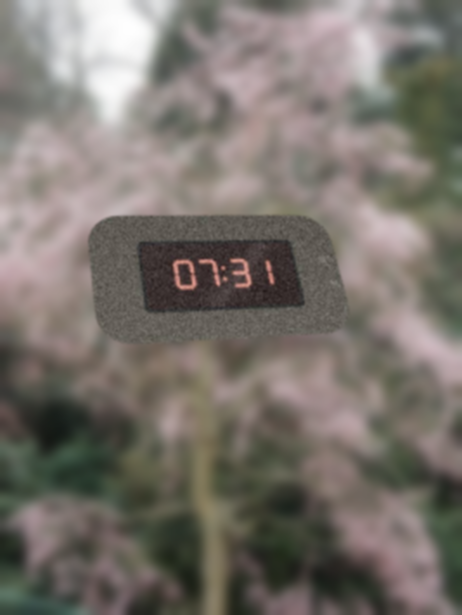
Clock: 7:31
